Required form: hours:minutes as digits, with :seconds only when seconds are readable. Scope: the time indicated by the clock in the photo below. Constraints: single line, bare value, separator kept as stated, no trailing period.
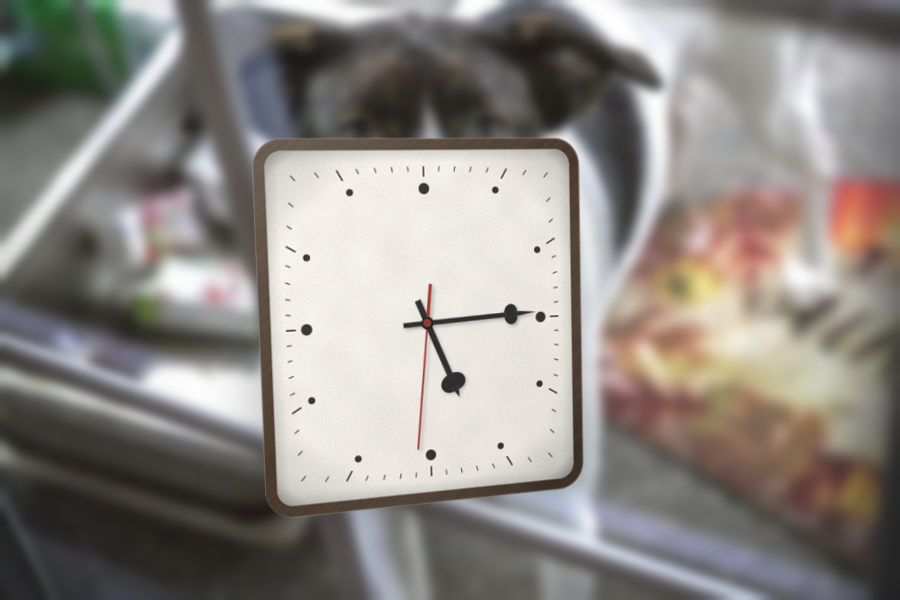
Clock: 5:14:31
